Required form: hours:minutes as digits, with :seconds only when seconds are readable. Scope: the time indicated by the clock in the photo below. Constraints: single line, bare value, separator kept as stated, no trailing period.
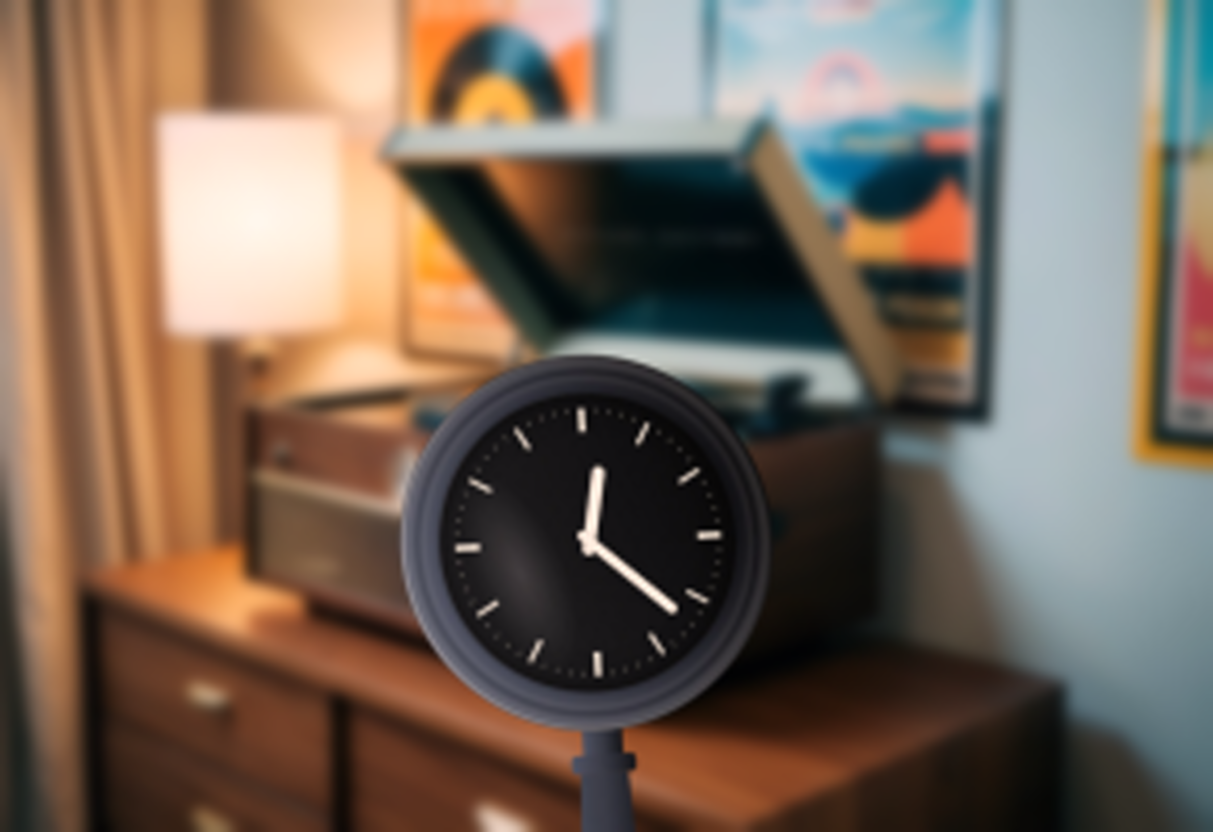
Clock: 12:22
